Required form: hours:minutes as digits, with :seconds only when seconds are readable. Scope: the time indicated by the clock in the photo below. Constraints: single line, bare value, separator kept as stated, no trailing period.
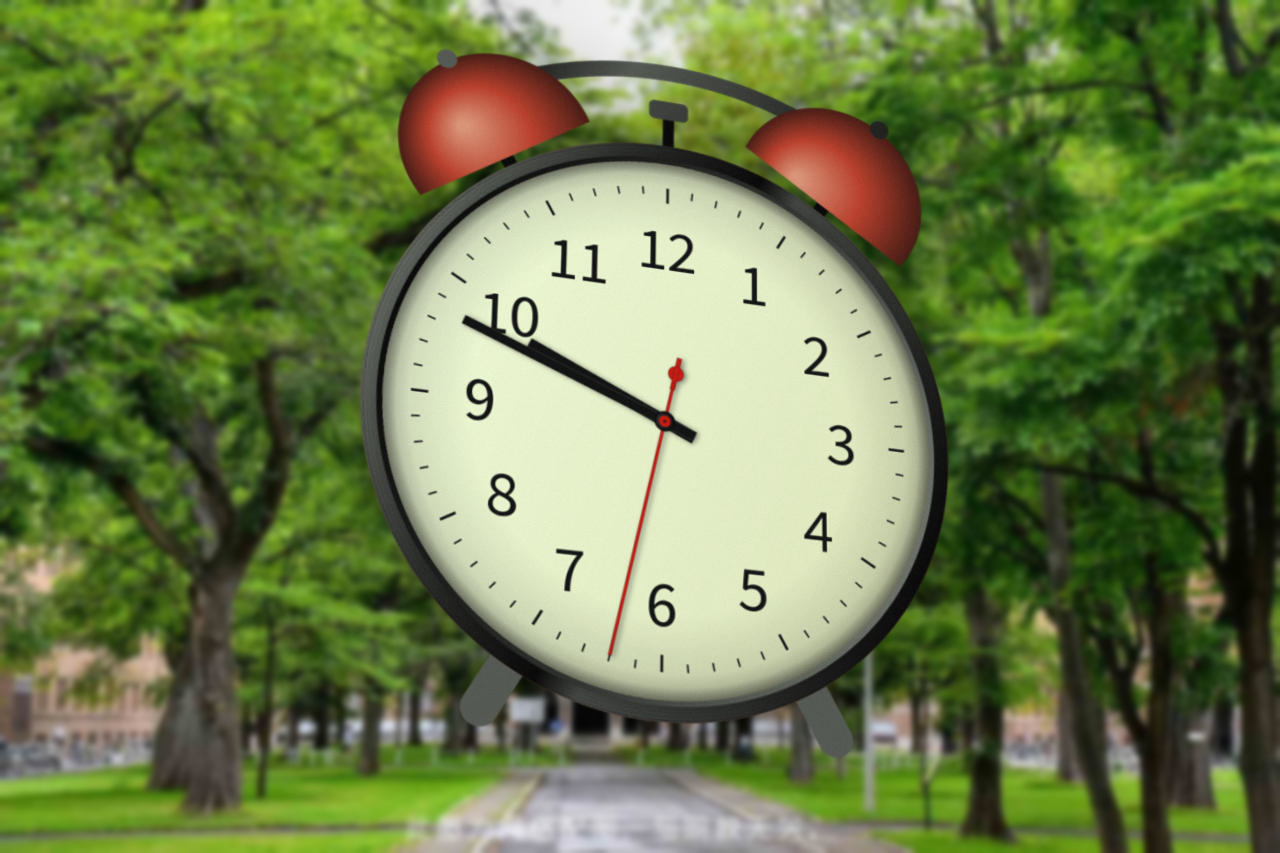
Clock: 9:48:32
